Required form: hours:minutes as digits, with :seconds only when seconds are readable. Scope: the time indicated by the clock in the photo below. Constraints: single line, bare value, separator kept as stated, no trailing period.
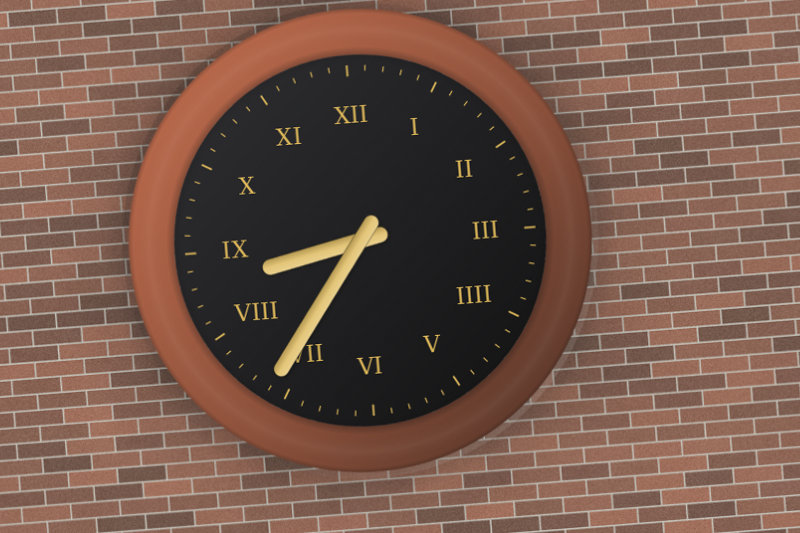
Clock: 8:36
